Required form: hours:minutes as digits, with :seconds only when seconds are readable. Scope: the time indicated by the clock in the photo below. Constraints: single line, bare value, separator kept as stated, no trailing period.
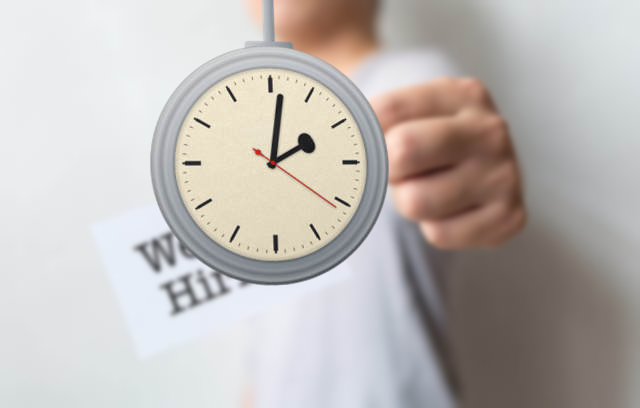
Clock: 2:01:21
